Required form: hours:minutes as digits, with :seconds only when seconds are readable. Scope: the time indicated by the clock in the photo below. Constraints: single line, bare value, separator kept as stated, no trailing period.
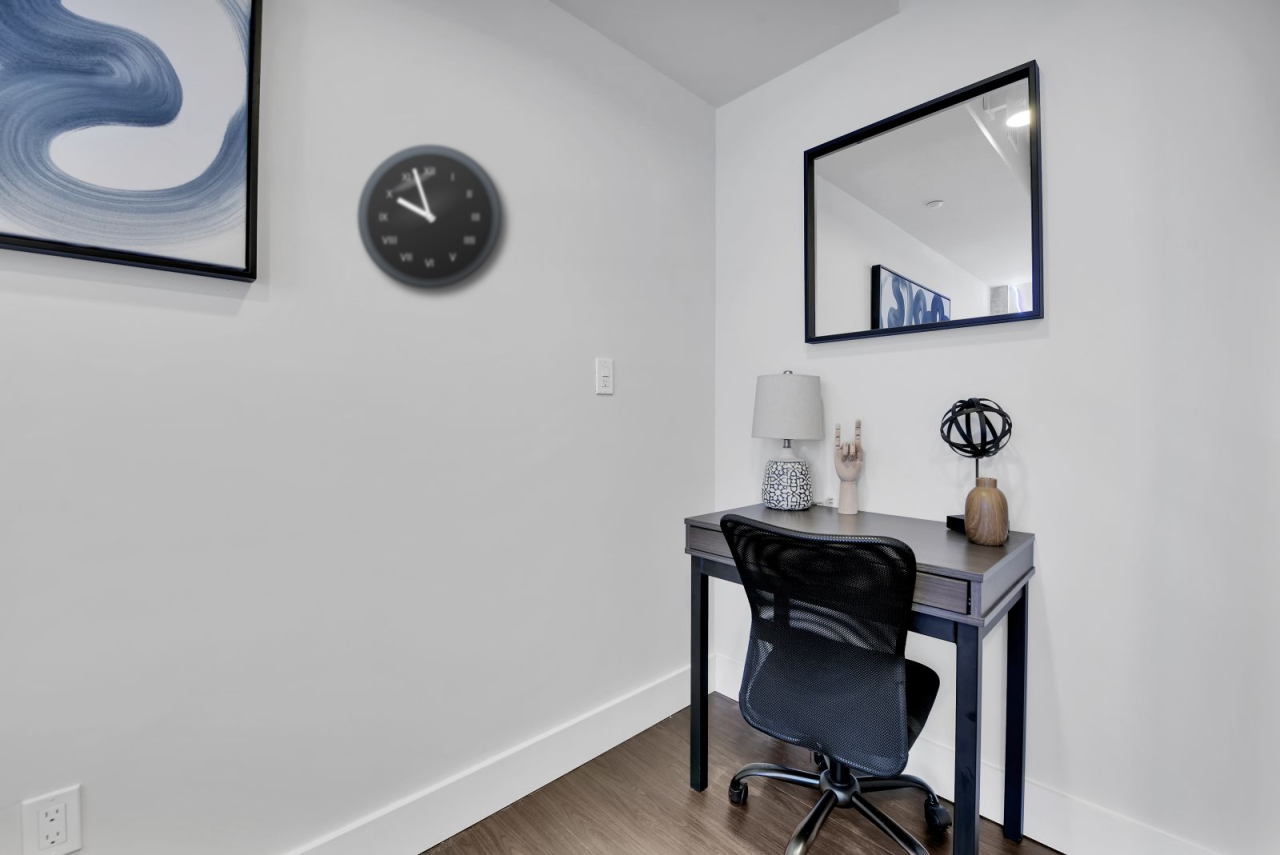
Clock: 9:57
